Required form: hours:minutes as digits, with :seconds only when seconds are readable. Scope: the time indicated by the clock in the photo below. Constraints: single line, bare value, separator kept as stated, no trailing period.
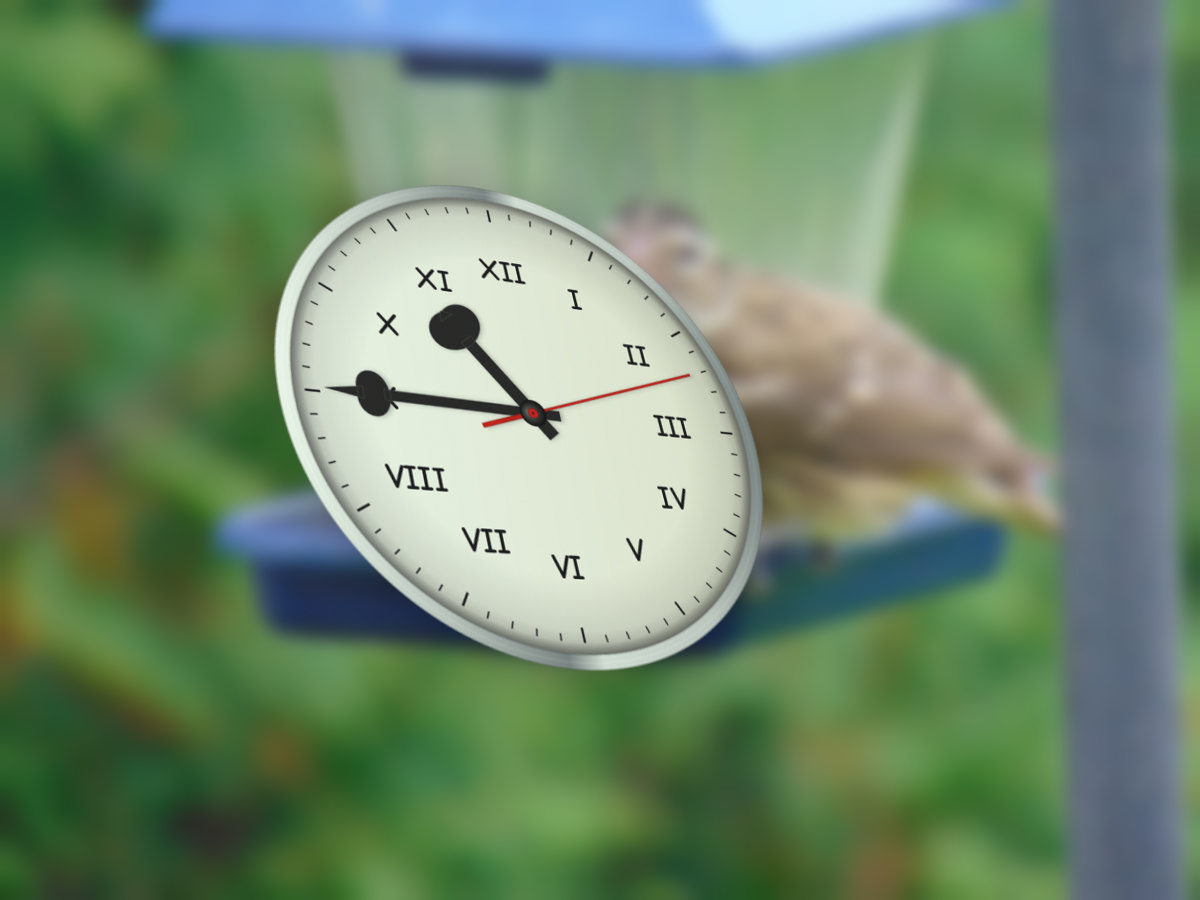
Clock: 10:45:12
